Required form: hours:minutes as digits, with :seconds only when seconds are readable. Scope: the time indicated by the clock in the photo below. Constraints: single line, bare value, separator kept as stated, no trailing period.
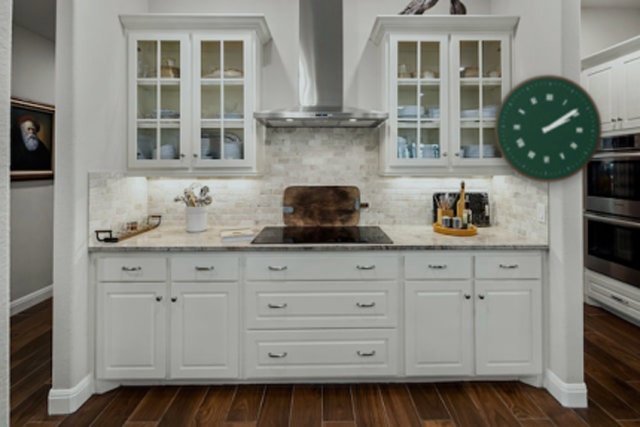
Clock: 2:09
